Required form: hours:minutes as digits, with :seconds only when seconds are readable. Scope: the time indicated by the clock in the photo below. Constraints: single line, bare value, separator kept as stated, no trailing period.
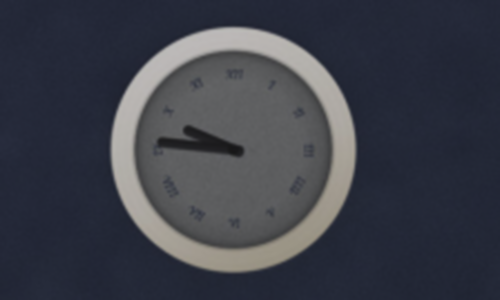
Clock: 9:46
